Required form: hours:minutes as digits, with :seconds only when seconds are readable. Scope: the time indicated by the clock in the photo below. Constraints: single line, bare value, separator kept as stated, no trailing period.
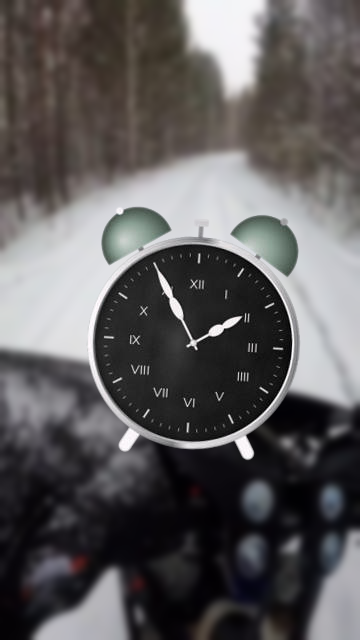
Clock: 1:55
